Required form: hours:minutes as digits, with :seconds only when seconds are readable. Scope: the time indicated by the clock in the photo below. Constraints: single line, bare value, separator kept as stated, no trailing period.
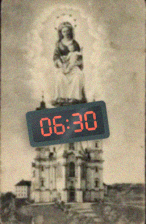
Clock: 6:30
